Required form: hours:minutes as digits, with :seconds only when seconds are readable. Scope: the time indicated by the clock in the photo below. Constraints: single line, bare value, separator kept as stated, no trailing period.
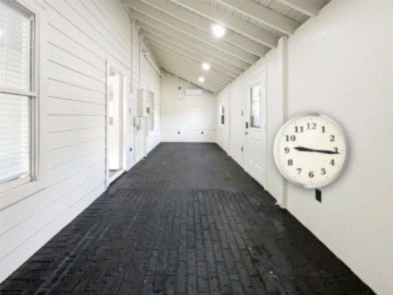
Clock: 9:16
